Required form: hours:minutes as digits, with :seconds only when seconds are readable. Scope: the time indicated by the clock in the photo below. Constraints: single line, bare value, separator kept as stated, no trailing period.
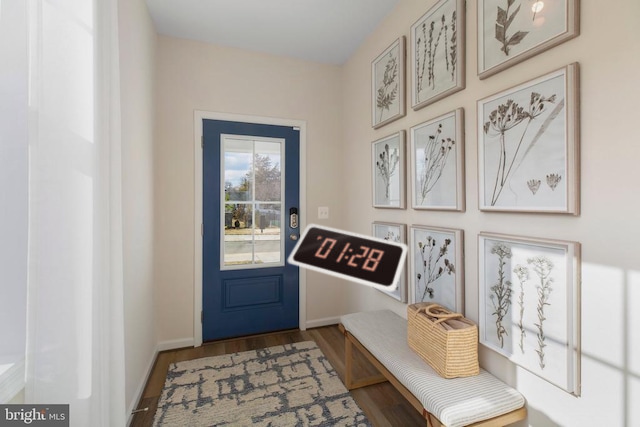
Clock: 1:28
